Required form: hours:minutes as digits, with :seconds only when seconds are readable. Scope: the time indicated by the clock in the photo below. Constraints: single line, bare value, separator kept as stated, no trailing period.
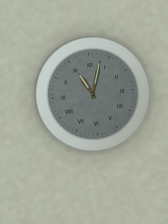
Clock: 11:03
